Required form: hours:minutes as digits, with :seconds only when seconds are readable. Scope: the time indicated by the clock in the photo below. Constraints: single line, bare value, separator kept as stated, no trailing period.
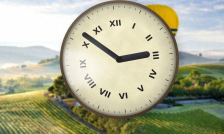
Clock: 2:52
